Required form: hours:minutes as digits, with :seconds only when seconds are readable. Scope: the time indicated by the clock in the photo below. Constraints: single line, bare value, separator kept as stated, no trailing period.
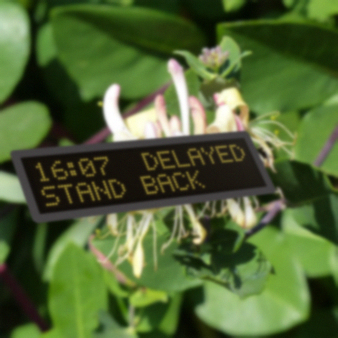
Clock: 16:07
